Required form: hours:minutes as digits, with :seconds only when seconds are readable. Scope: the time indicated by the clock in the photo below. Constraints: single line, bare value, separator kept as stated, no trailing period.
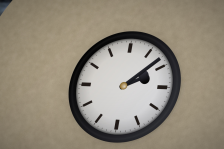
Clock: 2:08
